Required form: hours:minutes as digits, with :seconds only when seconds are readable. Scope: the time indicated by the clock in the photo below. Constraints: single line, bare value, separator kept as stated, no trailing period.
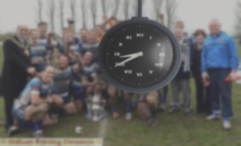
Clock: 8:40
